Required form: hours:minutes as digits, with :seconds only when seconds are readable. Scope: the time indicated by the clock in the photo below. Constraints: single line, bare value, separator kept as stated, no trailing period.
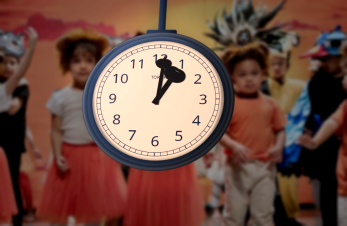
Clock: 1:01
